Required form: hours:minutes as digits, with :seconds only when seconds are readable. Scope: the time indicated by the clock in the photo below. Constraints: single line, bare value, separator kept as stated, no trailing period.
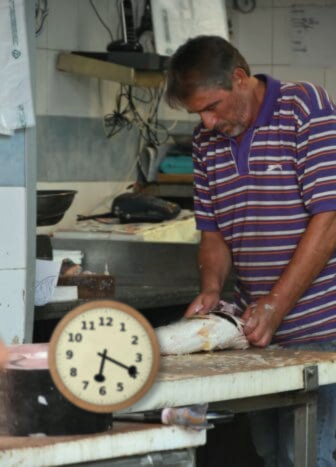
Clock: 6:19
